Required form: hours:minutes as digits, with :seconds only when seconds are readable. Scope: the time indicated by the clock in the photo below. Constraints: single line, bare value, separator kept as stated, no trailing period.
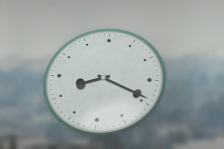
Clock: 8:19
